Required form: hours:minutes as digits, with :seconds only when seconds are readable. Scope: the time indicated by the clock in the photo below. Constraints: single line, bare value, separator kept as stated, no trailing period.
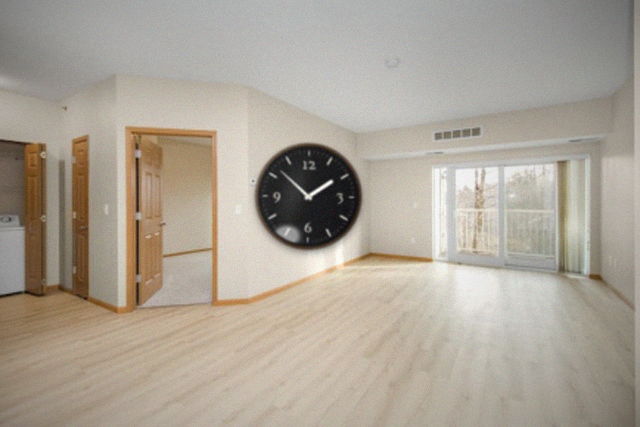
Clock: 1:52
